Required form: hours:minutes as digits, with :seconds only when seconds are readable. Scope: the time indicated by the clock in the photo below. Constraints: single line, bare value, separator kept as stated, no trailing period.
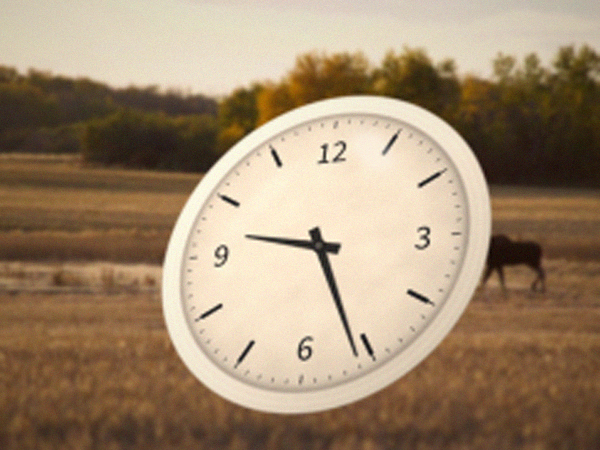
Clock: 9:26
